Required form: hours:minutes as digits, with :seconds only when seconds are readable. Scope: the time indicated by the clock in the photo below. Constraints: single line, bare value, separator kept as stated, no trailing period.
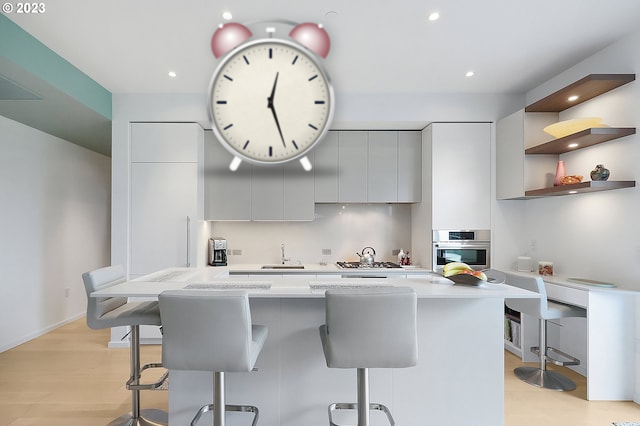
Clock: 12:27
